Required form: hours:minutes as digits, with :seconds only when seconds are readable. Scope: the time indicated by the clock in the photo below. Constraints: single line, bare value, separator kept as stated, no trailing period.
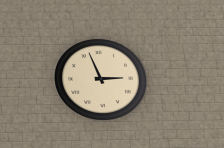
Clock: 2:57
